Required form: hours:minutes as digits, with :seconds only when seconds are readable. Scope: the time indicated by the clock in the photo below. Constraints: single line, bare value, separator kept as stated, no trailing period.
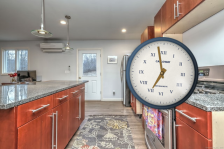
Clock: 6:58
